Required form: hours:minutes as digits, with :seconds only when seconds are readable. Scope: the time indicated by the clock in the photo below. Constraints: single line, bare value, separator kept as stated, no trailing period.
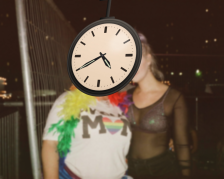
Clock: 4:40
